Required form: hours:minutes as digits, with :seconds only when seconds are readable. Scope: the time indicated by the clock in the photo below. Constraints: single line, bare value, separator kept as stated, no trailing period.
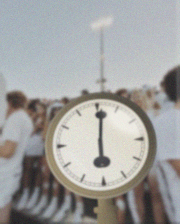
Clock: 6:01
